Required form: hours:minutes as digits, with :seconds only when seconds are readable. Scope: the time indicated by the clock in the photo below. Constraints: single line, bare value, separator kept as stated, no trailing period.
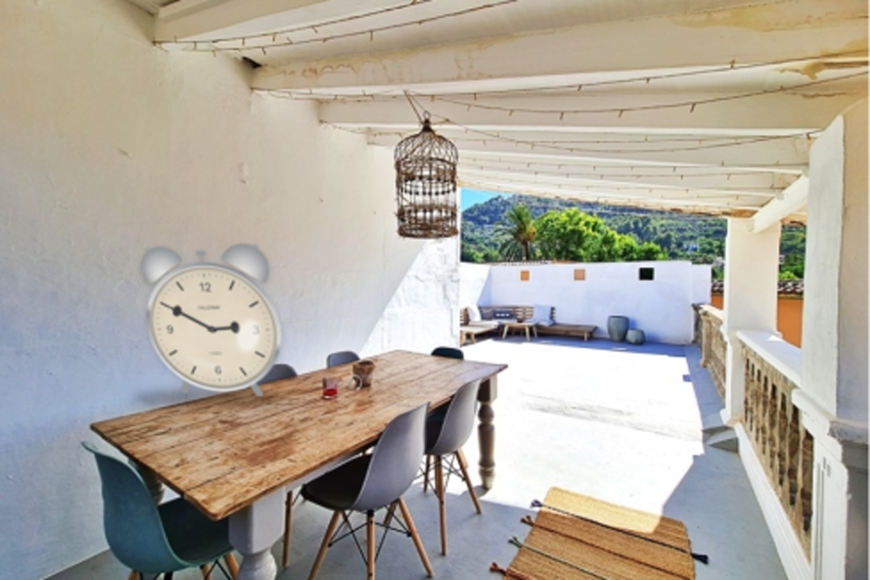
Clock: 2:50
